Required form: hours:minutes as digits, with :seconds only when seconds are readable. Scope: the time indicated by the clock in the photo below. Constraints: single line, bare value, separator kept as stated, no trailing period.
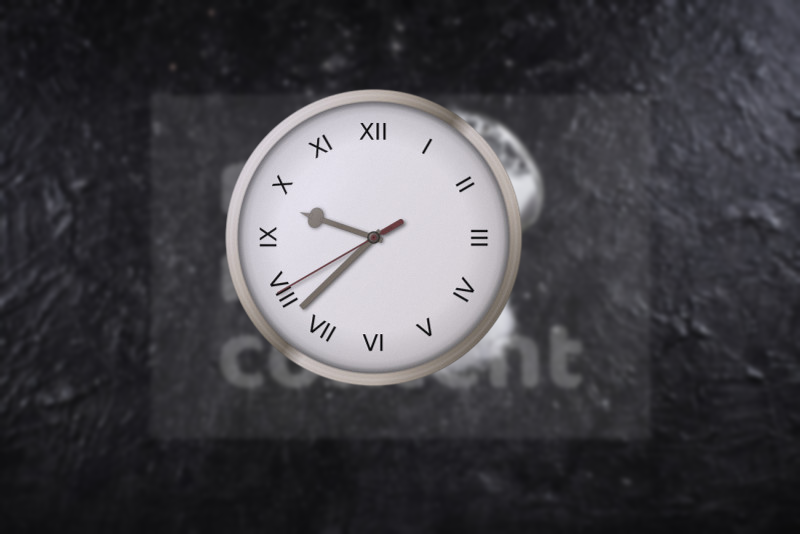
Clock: 9:37:40
